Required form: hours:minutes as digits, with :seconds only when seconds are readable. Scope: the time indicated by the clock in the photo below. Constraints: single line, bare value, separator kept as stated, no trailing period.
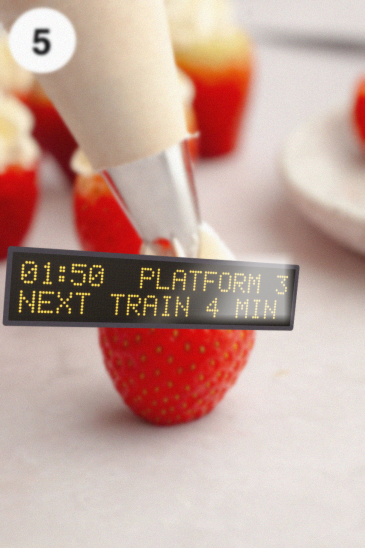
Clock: 1:50
